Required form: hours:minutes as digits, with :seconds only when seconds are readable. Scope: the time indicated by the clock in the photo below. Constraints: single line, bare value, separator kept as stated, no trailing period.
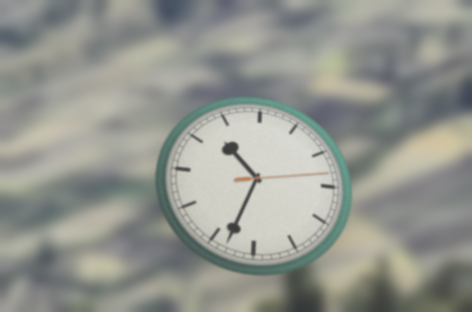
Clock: 10:33:13
